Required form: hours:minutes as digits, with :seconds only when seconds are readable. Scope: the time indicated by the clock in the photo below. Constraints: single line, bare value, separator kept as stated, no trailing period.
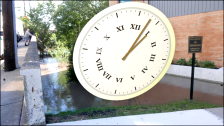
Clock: 1:03
